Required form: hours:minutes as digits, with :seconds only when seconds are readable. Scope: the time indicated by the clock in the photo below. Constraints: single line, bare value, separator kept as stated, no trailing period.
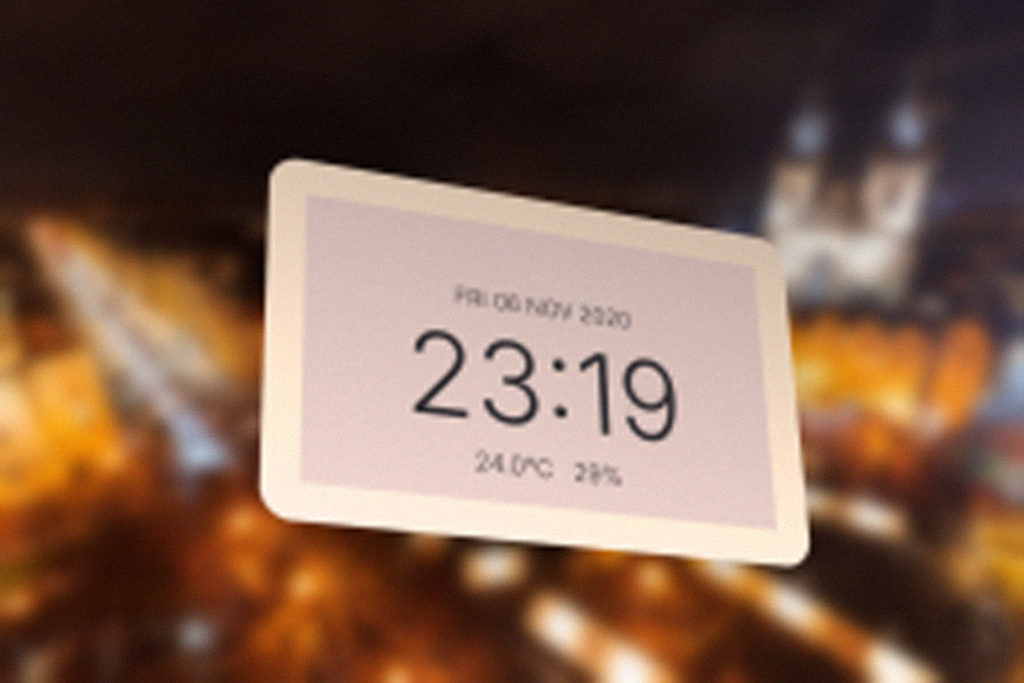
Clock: 23:19
